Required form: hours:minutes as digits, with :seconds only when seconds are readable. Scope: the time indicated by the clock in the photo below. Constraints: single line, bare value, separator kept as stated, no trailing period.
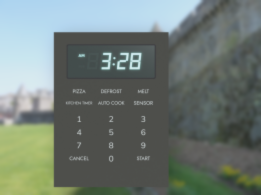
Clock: 3:28
